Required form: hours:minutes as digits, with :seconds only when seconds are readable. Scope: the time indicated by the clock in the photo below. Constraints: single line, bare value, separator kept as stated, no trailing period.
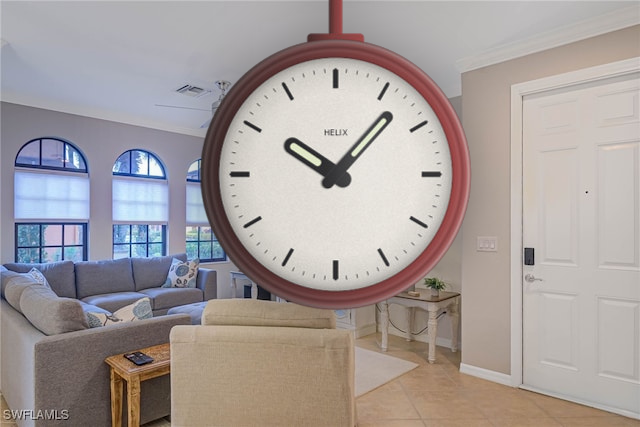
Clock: 10:07
